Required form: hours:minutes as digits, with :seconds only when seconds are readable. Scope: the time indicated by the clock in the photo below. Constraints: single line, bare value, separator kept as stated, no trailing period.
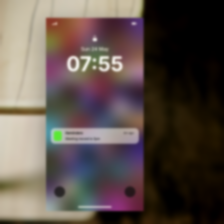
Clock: 7:55
